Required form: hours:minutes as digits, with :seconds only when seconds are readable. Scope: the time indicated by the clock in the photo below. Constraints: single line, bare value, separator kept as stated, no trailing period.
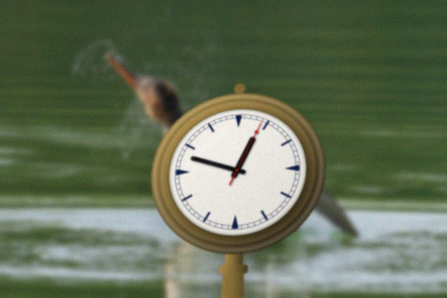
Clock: 12:48:04
